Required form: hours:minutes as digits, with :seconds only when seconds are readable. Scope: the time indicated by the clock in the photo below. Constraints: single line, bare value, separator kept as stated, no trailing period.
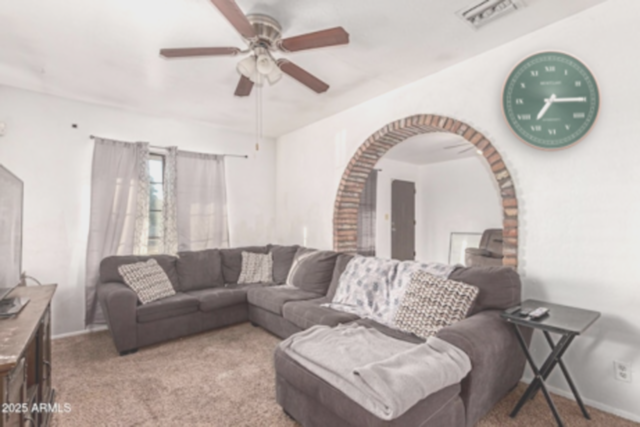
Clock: 7:15
